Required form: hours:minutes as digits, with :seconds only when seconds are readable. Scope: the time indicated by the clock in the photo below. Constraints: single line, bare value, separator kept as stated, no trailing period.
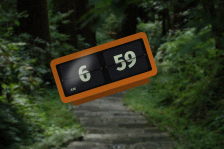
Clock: 6:59
